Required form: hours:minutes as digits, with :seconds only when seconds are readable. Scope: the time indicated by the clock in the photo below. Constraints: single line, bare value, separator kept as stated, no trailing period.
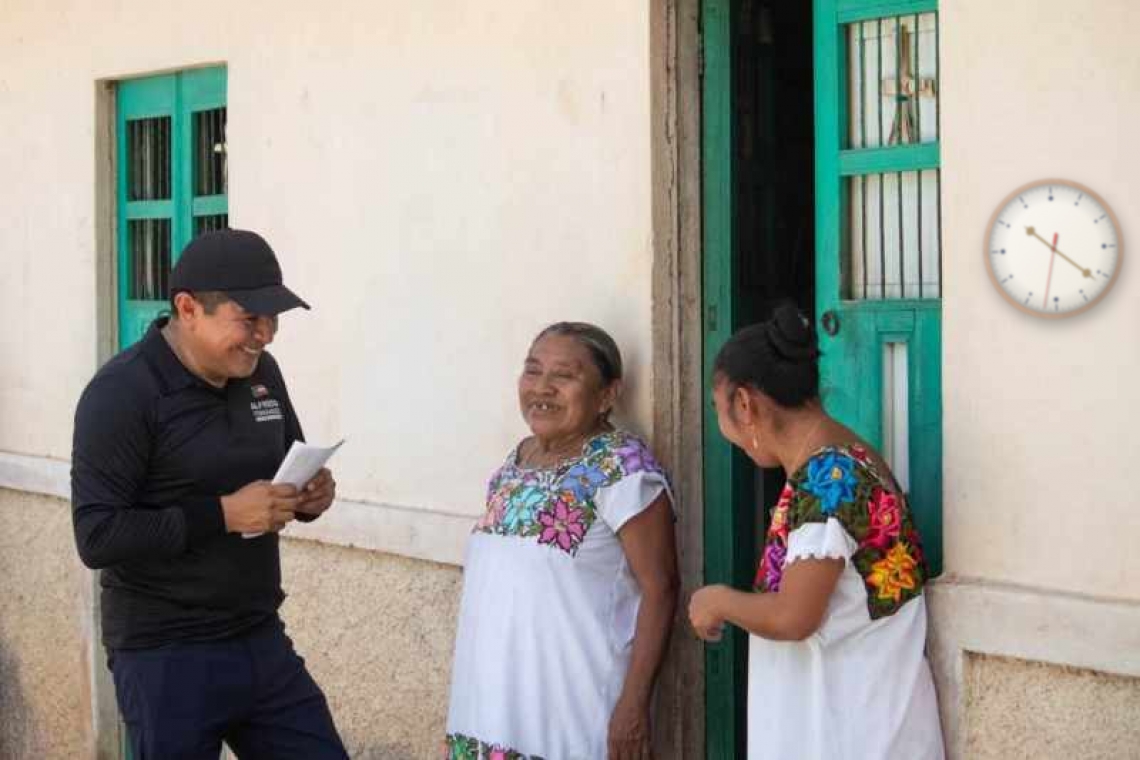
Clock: 10:21:32
